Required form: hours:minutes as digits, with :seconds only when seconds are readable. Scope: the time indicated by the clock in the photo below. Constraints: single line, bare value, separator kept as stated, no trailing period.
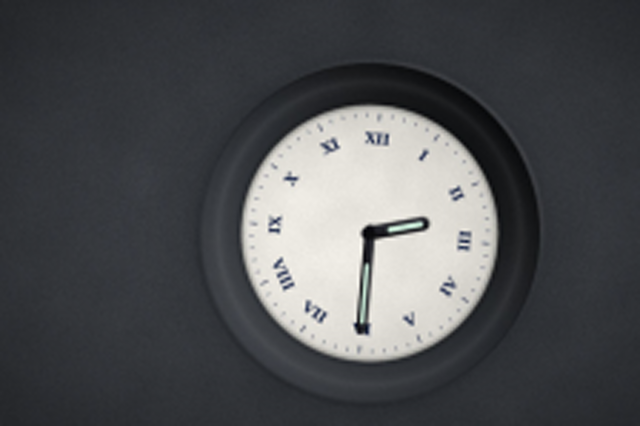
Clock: 2:30
